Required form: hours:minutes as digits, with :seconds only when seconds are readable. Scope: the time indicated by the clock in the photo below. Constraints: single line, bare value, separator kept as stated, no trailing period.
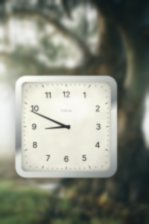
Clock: 8:49
